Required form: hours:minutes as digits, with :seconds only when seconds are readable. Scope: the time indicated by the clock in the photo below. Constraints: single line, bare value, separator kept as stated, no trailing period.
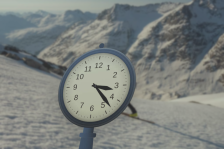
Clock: 3:23
